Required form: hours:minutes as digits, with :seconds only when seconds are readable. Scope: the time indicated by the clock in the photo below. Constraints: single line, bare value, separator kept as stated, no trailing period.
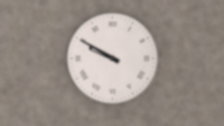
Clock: 9:50
